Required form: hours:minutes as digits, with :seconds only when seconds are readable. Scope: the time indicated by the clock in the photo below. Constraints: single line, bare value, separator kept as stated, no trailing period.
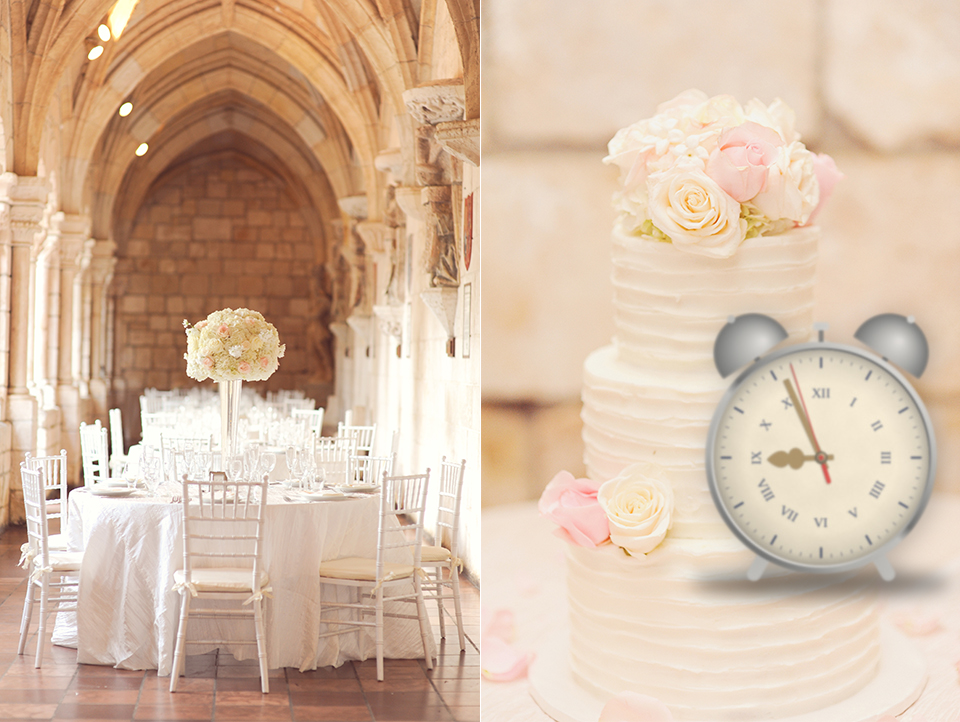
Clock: 8:55:57
